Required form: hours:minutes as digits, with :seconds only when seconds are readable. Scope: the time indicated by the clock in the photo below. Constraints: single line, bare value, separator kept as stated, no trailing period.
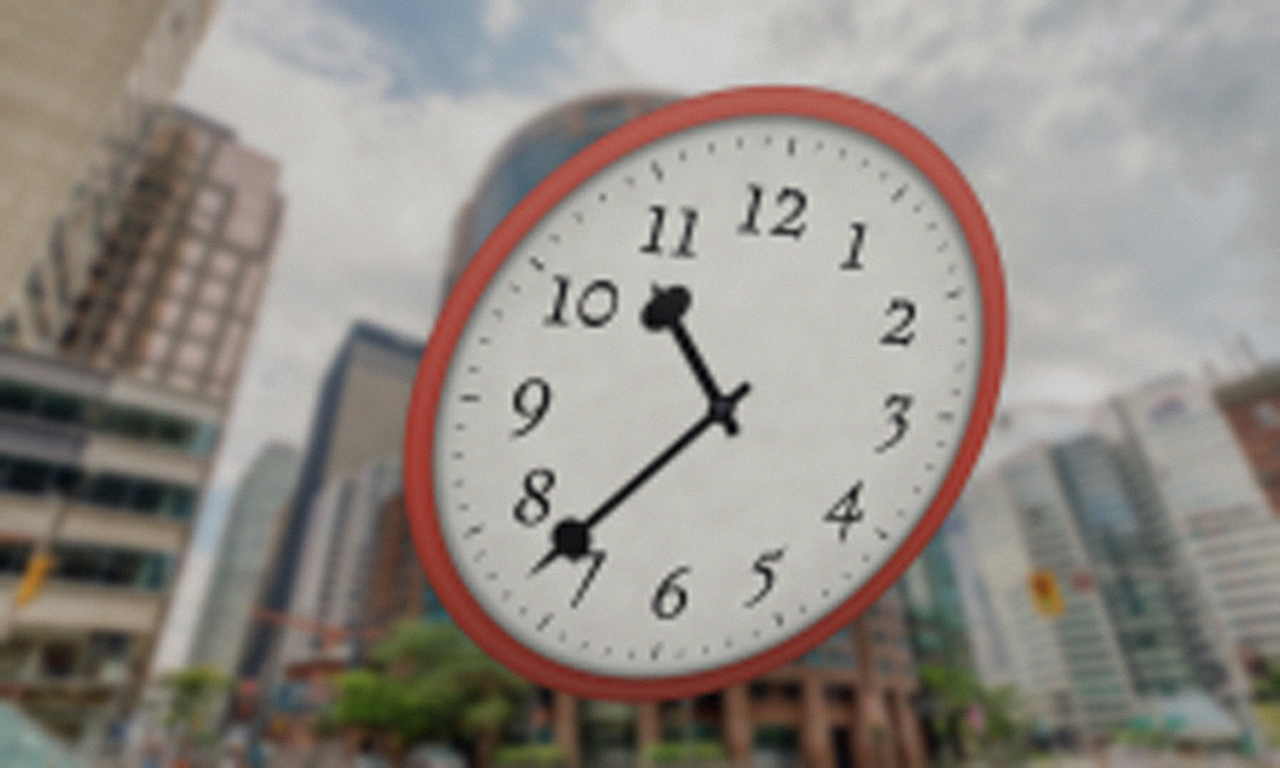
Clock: 10:37
